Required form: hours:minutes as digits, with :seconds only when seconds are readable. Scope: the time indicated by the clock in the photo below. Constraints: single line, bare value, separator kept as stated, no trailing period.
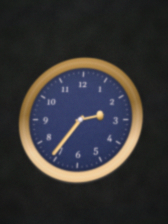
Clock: 2:36
